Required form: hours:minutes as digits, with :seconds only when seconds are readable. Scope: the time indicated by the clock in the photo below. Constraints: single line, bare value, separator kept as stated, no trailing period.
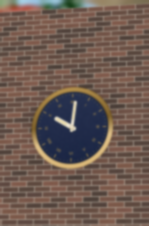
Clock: 10:01
